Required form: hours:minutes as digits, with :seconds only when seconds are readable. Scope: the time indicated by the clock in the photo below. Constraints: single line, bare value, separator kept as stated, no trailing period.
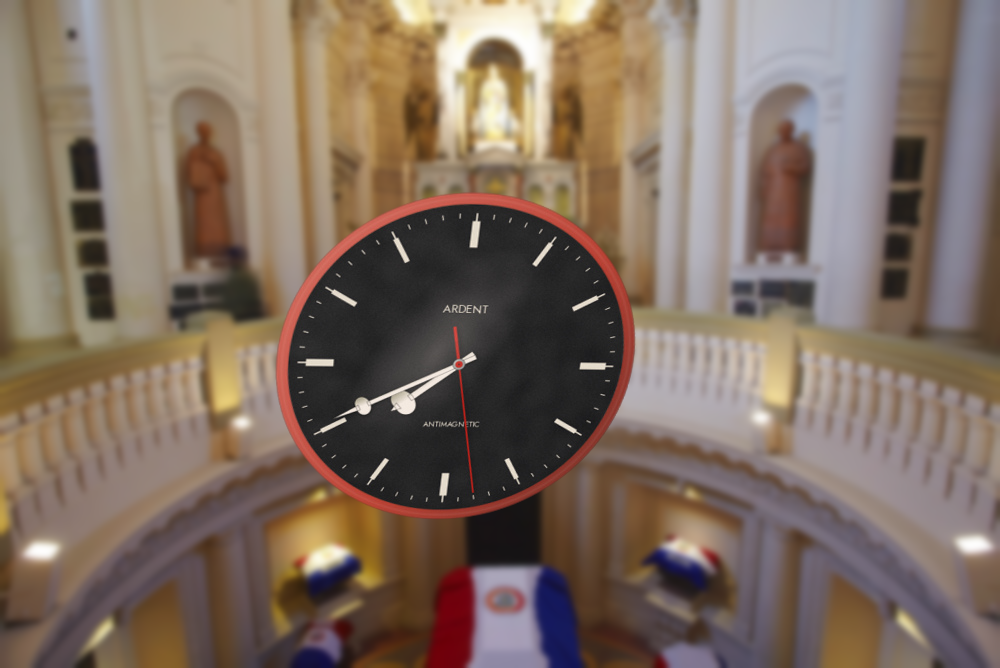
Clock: 7:40:28
